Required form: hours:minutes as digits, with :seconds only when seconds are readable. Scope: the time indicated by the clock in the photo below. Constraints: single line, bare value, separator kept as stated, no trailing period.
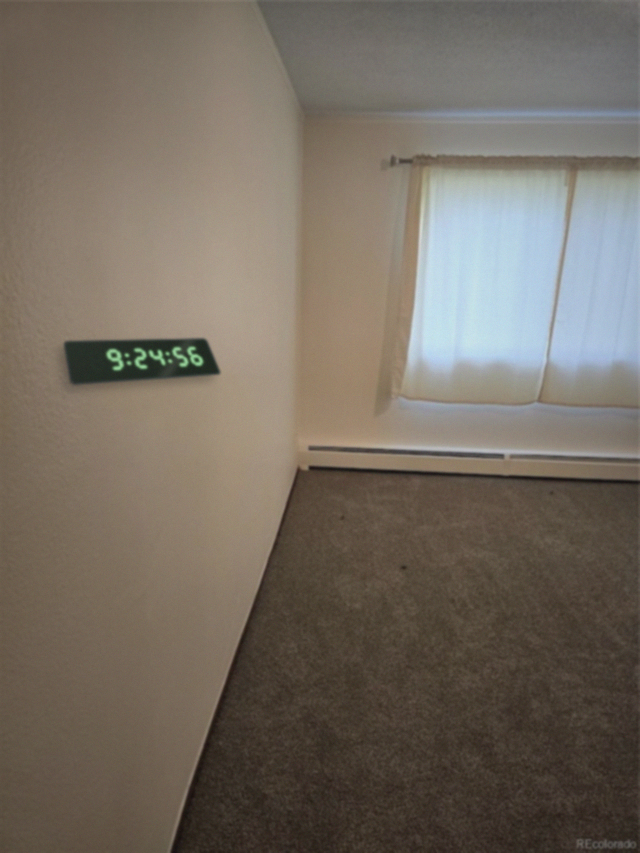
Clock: 9:24:56
